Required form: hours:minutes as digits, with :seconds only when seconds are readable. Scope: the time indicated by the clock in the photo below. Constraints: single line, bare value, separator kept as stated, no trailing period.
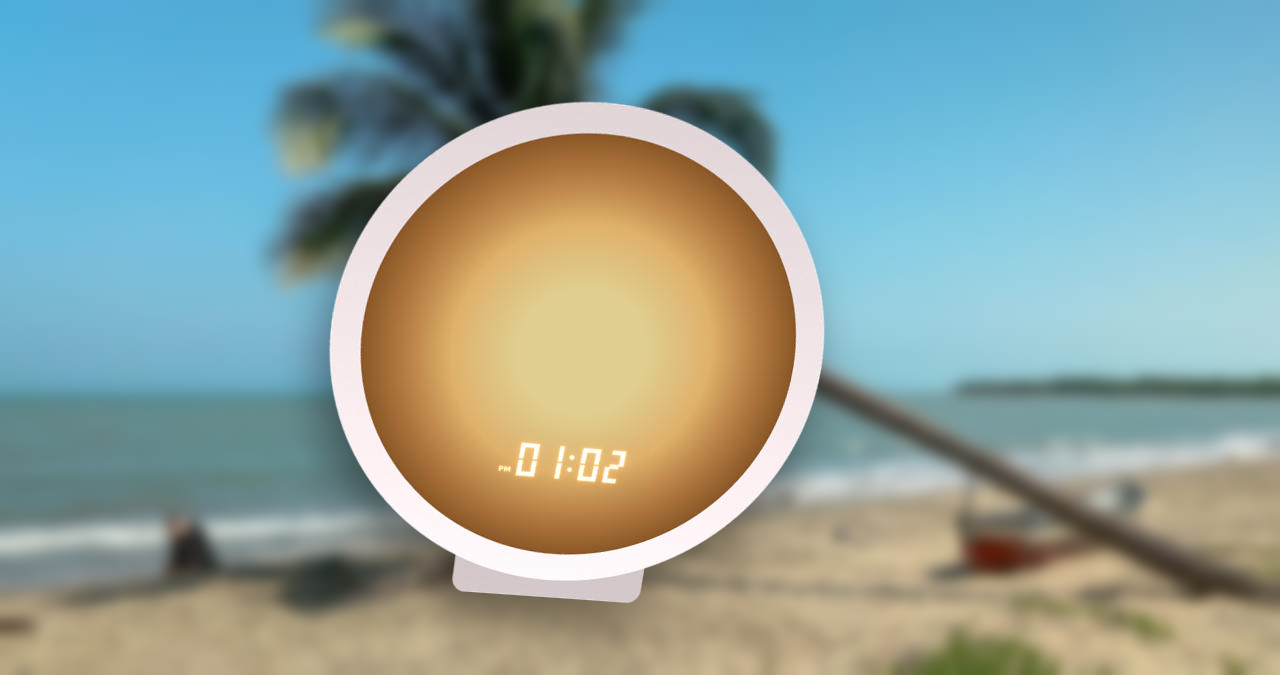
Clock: 1:02
